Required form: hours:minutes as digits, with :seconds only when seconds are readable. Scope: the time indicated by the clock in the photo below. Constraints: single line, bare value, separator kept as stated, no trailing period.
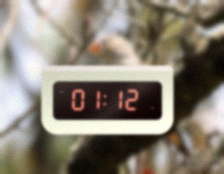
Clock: 1:12
